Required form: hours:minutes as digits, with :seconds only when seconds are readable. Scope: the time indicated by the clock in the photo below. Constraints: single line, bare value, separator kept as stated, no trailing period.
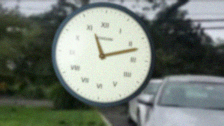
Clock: 11:12
